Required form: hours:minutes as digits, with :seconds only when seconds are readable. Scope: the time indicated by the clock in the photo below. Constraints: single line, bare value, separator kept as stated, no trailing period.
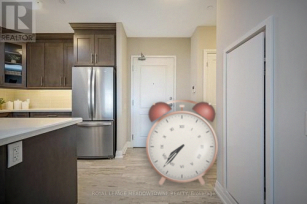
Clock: 7:37
